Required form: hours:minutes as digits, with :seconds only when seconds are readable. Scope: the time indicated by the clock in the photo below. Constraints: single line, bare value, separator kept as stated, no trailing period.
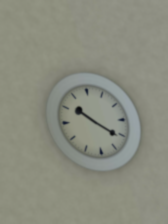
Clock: 10:21
